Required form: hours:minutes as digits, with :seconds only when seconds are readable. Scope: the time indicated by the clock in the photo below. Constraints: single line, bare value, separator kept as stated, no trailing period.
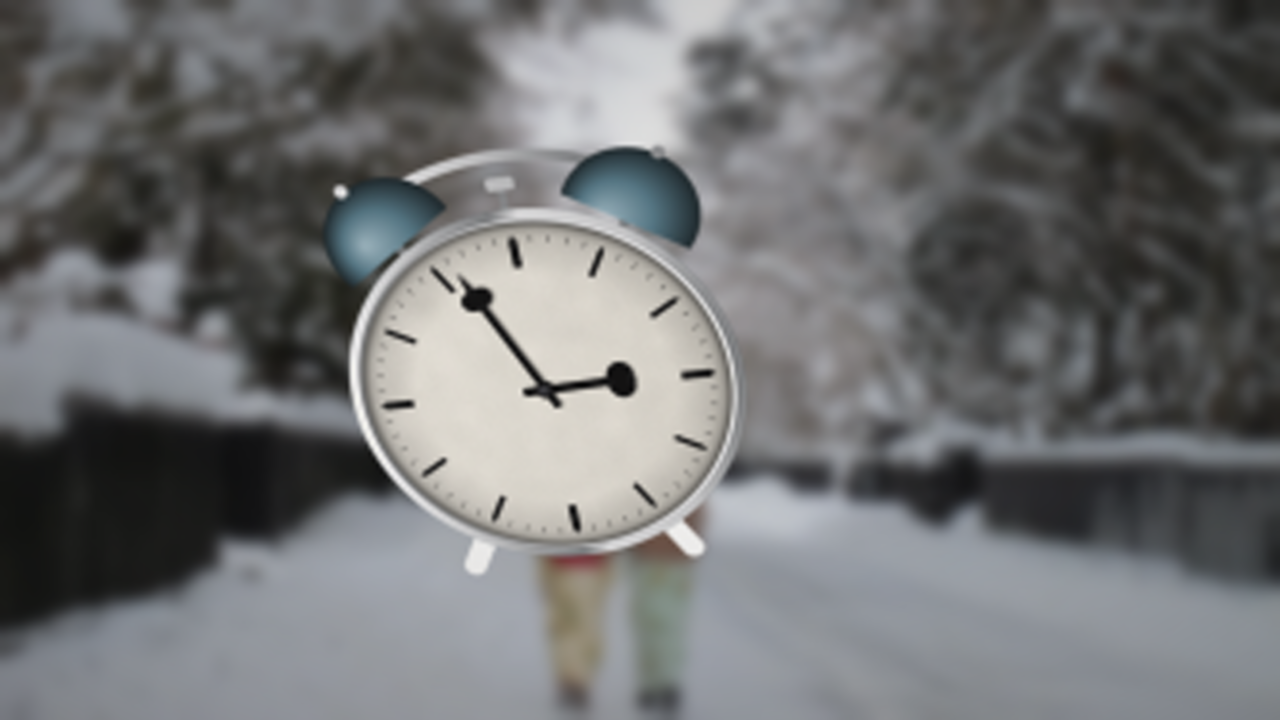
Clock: 2:56
